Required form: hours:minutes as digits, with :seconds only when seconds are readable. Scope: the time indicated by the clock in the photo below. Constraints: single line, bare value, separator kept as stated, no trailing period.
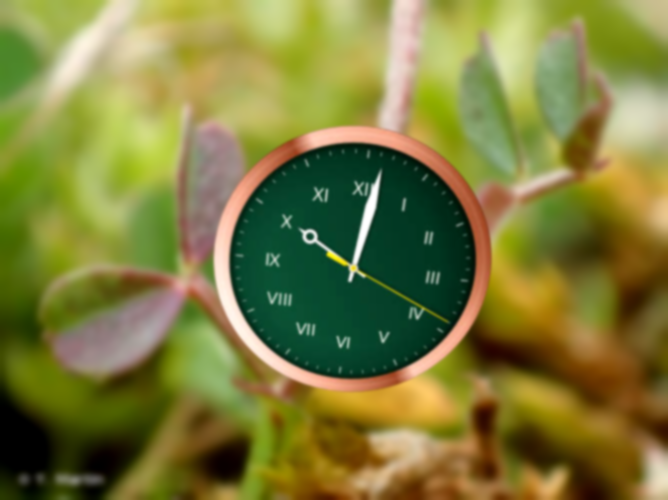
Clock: 10:01:19
